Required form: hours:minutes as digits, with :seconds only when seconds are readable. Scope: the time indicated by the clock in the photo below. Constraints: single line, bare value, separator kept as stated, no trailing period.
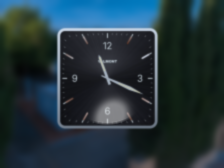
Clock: 11:19
